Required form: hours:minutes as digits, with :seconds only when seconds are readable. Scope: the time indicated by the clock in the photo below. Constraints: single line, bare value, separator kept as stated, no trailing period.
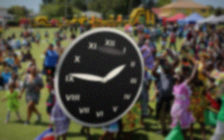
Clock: 1:46
